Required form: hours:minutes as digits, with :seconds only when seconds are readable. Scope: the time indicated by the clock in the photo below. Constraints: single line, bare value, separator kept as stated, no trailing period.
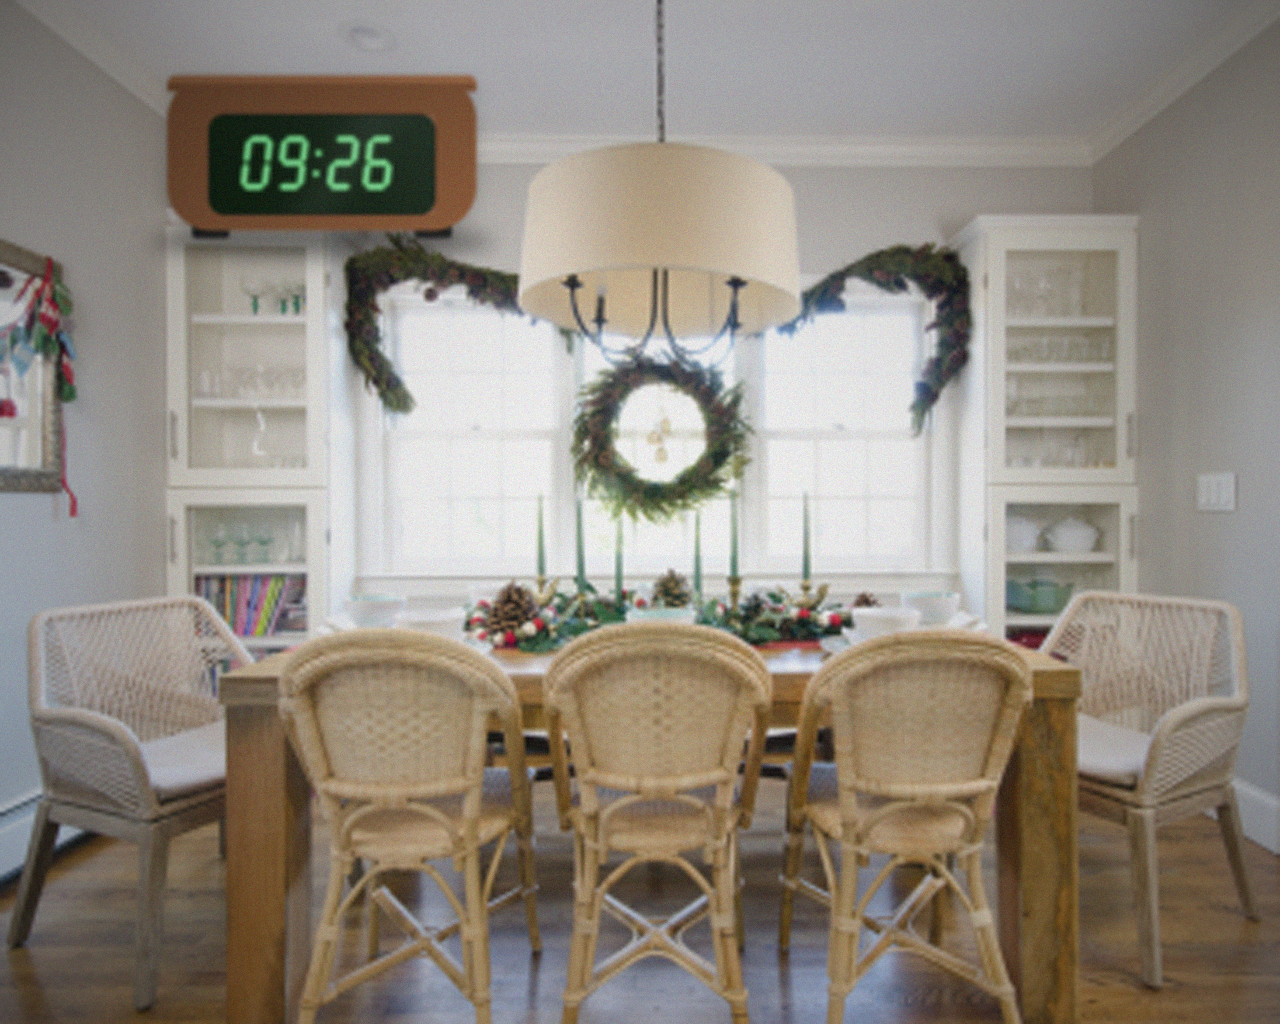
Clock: 9:26
